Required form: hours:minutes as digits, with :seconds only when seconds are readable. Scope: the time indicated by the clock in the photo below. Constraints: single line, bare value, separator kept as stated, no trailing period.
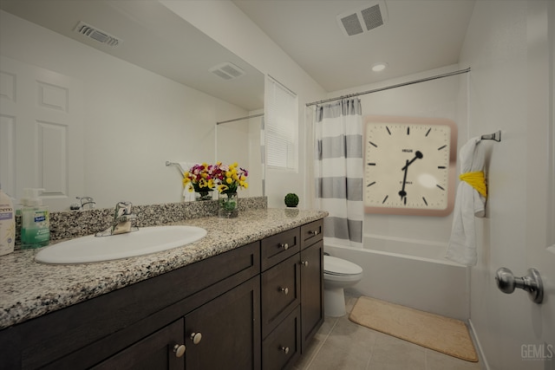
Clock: 1:31
